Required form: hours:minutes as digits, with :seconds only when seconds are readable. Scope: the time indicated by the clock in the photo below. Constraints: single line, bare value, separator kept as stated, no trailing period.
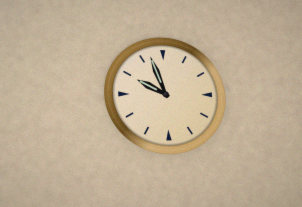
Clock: 9:57
